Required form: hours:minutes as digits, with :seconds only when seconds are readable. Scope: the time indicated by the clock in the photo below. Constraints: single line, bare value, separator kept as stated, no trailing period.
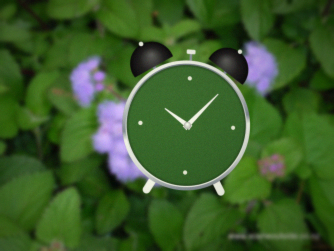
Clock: 10:07
